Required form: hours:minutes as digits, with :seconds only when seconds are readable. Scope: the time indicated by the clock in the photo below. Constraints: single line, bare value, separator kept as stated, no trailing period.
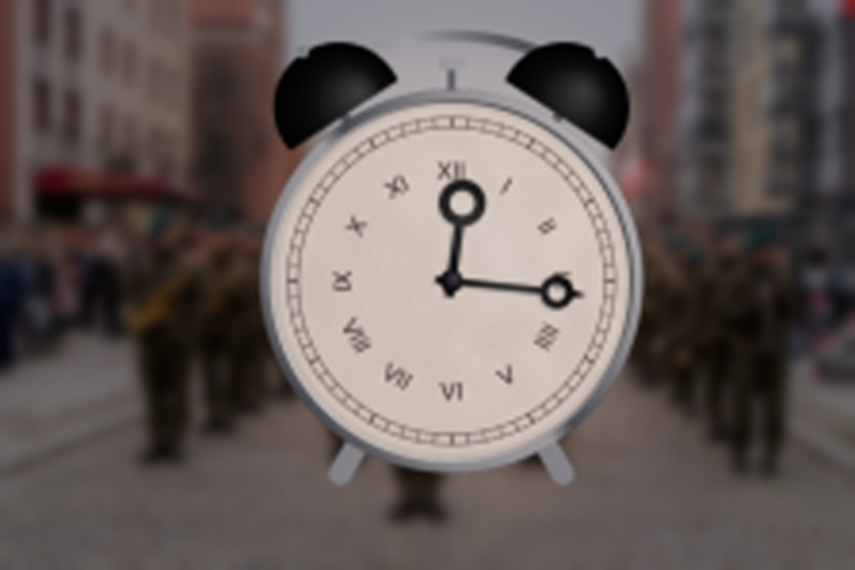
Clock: 12:16
